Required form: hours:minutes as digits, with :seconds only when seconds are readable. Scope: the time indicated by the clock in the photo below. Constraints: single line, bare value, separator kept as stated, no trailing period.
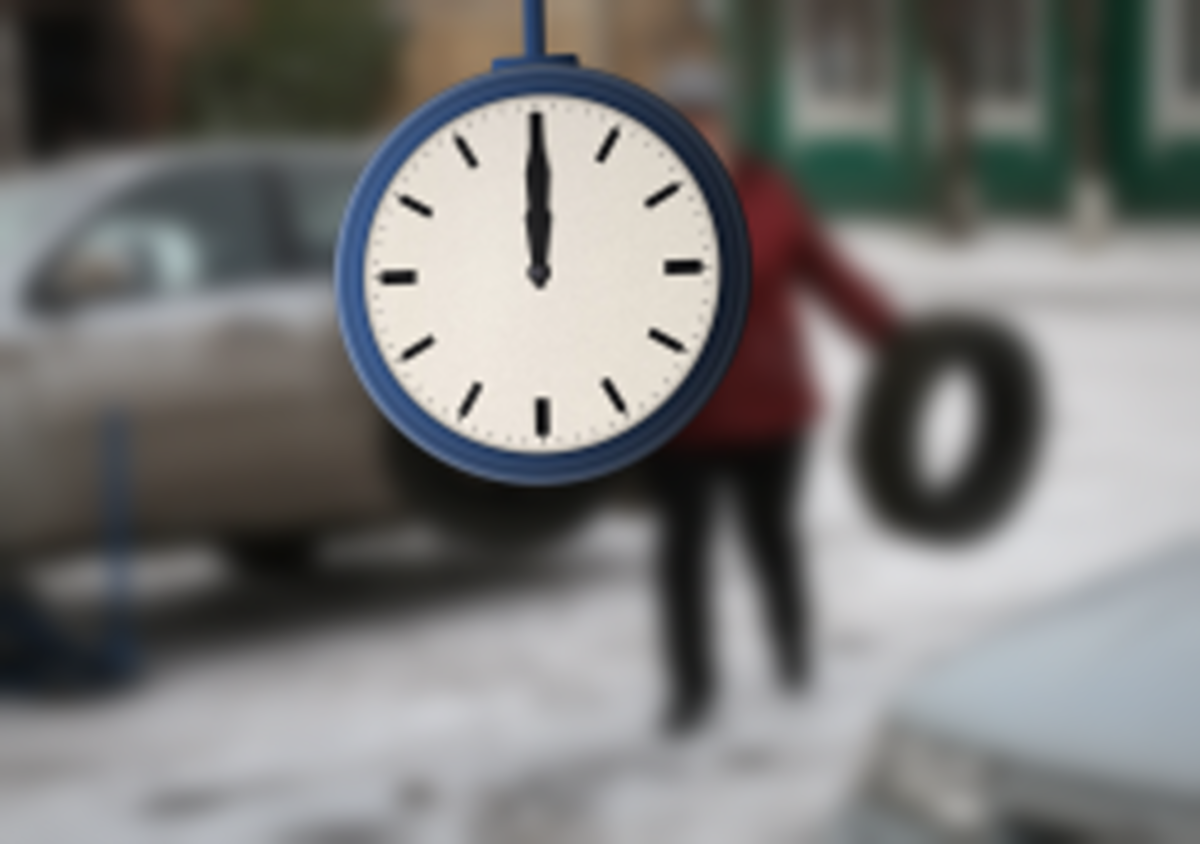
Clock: 12:00
